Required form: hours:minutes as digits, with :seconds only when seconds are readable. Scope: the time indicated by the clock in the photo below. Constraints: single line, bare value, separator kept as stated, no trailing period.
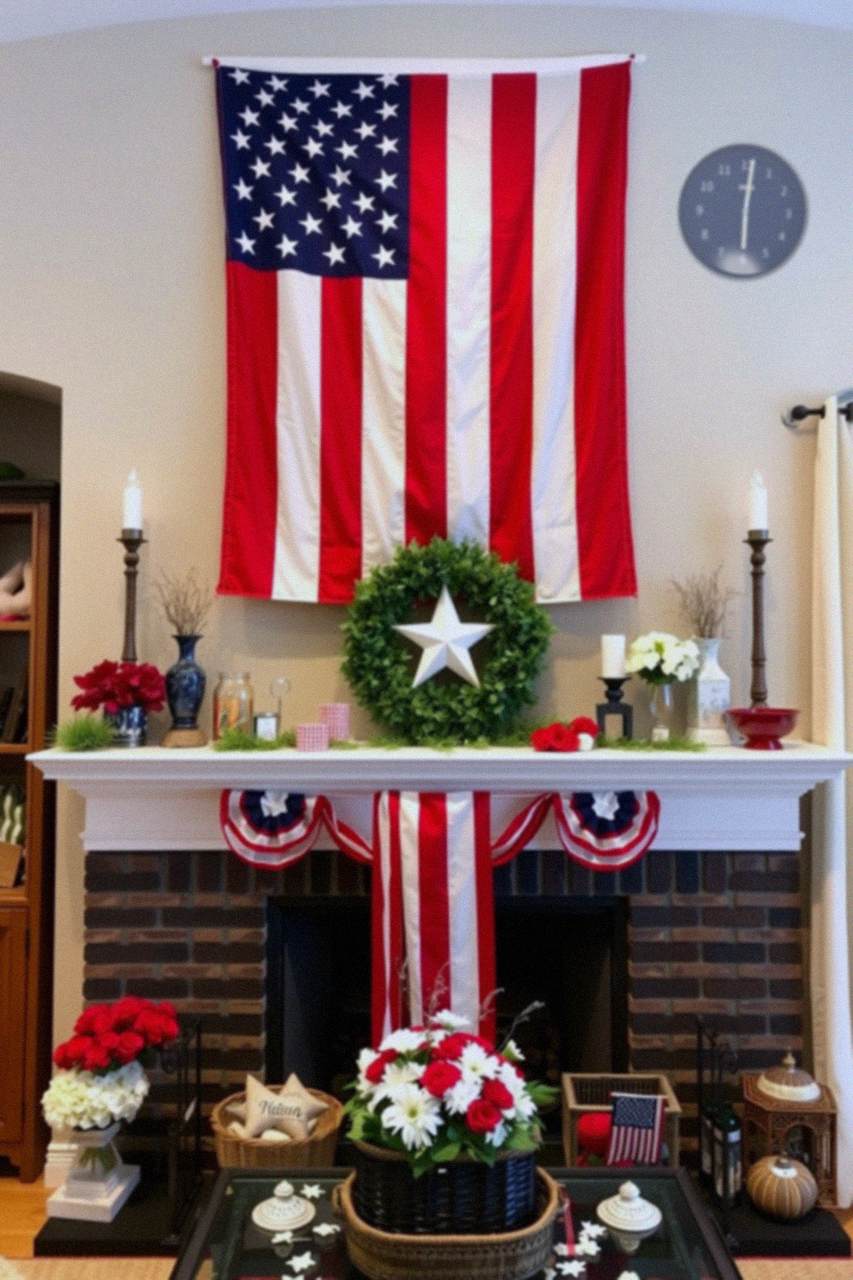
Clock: 6:01
